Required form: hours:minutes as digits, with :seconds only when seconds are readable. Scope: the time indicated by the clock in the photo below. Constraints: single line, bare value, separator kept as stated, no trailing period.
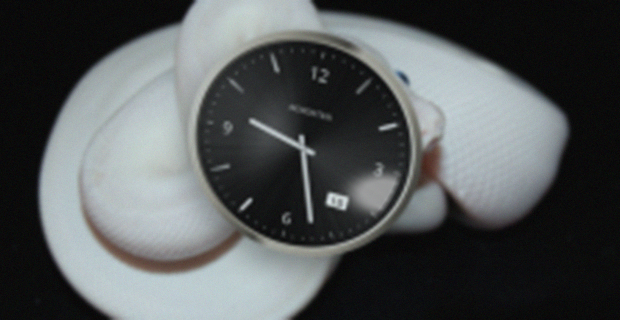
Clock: 9:27
